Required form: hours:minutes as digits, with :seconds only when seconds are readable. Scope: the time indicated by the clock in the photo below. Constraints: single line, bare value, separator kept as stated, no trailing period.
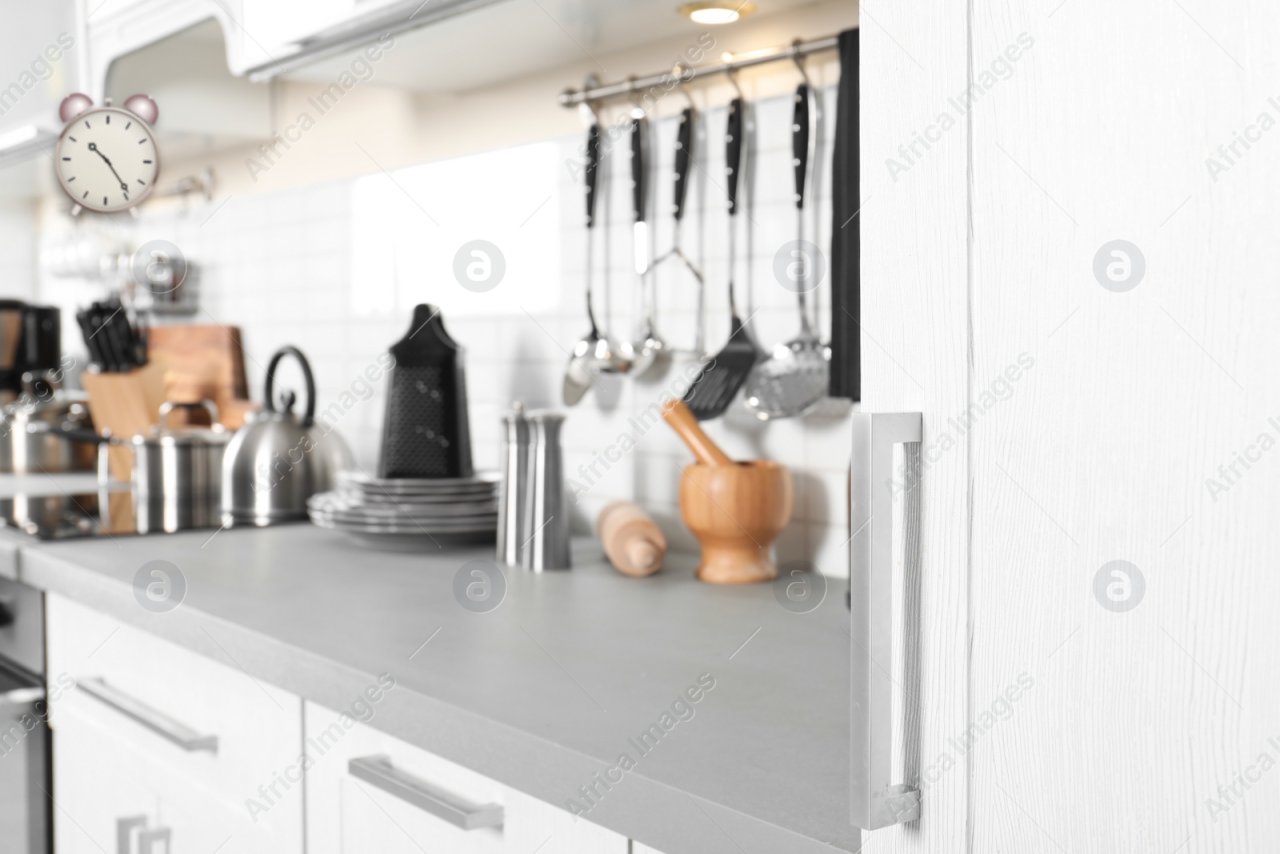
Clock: 10:24
